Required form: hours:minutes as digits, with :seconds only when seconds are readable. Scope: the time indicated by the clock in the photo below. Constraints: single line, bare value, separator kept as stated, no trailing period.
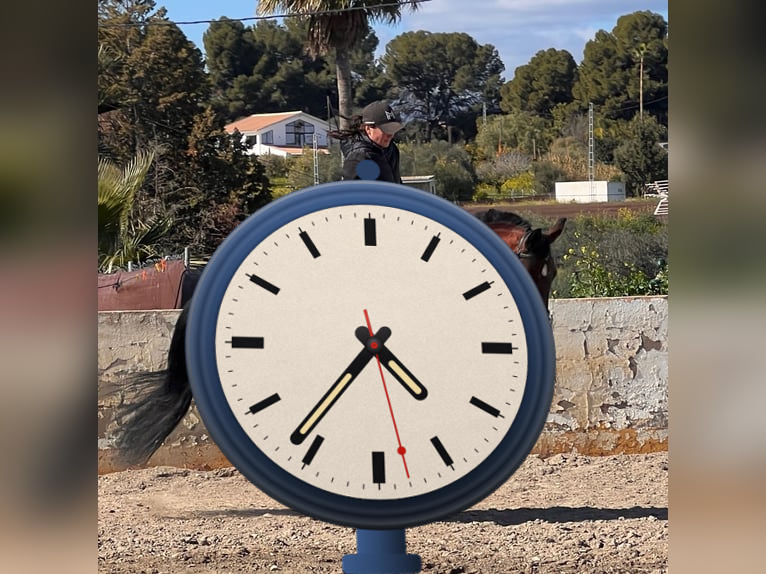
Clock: 4:36:28
